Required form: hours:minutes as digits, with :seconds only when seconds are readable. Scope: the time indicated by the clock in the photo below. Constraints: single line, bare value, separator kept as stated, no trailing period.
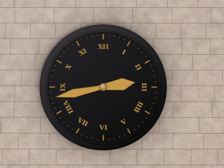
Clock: 2:43
